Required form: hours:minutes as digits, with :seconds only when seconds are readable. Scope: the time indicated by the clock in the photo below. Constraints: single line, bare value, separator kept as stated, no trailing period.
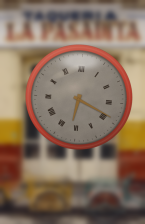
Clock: 6:19
